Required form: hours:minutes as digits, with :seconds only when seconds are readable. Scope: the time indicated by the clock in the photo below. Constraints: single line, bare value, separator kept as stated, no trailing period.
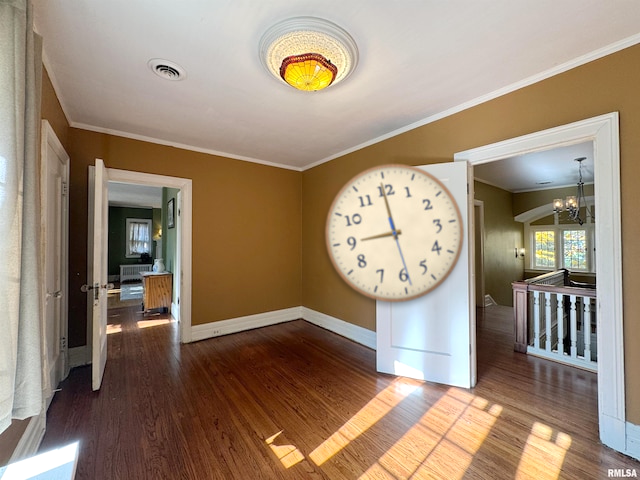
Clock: 8:59:29
